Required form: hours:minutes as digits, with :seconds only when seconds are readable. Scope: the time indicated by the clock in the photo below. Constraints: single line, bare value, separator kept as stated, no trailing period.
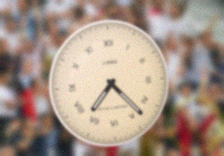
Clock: 7:23
